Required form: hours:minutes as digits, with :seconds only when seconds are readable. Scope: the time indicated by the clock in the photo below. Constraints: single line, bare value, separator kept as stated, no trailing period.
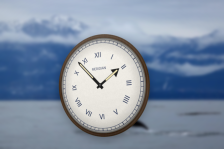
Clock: 1:53
